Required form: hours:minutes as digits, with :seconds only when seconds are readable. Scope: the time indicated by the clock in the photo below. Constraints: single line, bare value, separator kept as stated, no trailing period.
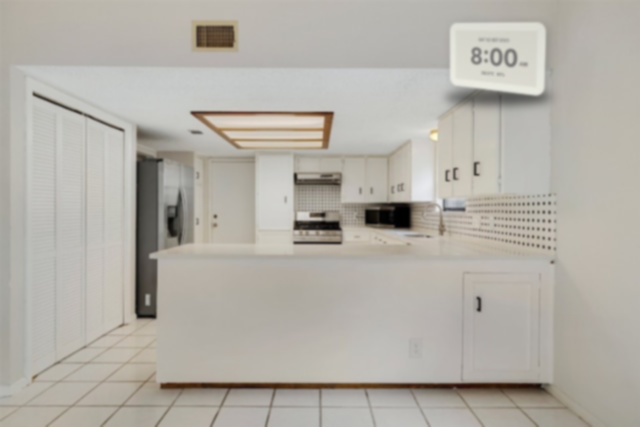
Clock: 8:00
